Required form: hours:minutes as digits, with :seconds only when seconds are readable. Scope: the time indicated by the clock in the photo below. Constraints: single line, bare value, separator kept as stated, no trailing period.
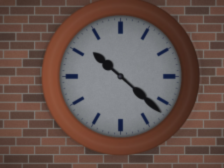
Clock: 10:22
